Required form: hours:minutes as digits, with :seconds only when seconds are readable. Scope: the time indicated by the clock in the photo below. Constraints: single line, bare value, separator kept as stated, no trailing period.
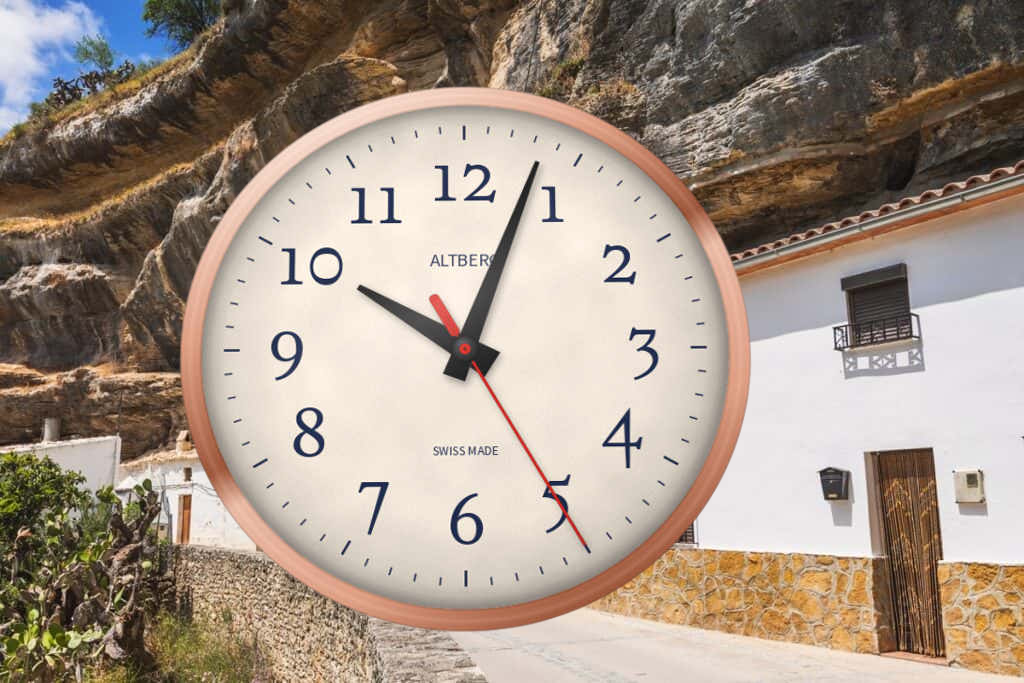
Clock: 10:03:25
